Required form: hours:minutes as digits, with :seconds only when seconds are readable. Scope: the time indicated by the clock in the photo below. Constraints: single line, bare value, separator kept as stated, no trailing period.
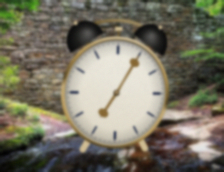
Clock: 7:05
